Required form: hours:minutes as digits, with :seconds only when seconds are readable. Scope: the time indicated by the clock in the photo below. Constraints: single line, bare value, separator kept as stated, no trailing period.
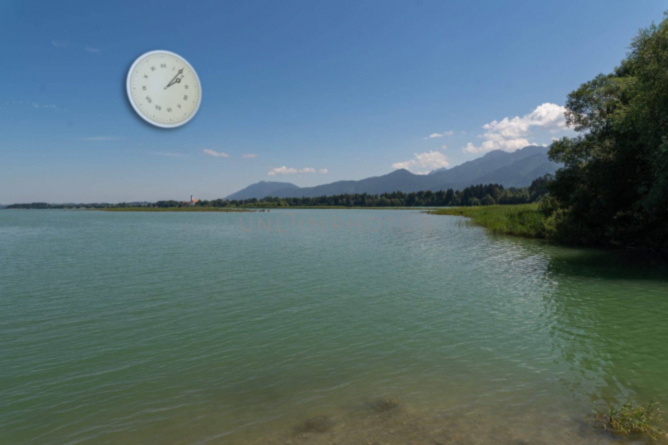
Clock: 2:08
